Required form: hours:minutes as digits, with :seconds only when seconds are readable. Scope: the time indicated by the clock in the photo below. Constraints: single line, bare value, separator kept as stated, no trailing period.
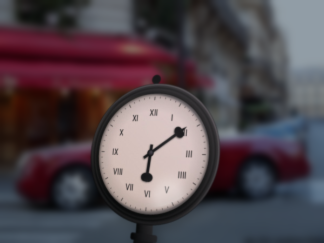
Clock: 6:09
